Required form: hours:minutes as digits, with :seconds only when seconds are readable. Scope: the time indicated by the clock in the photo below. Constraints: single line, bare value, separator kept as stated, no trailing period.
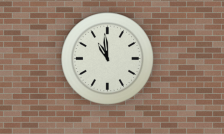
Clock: 10:59
